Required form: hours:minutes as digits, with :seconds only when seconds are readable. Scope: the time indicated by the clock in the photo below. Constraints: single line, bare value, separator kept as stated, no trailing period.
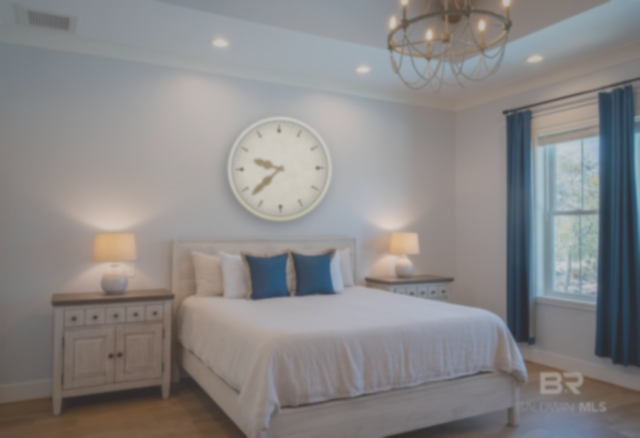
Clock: 9:38
